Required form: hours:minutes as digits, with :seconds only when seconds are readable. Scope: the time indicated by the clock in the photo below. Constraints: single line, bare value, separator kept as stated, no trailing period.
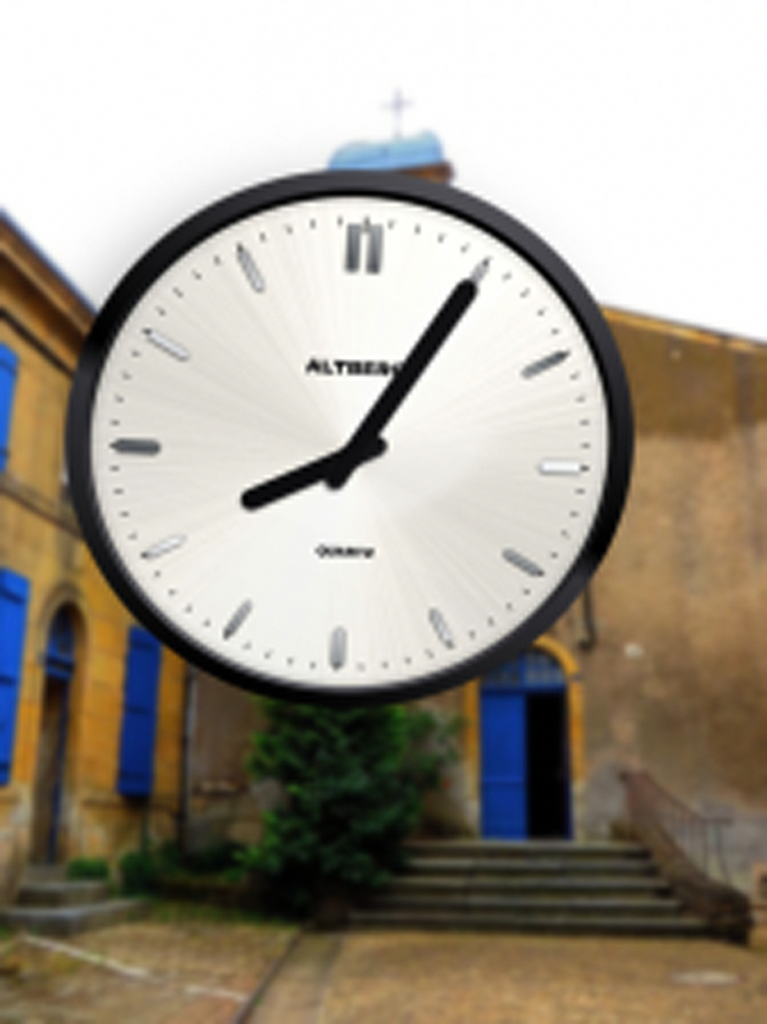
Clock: 8:05
